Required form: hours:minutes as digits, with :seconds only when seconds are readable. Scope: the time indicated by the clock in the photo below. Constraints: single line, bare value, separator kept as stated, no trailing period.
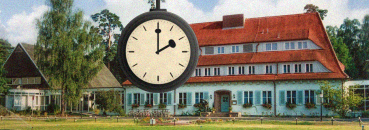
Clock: 2:00
